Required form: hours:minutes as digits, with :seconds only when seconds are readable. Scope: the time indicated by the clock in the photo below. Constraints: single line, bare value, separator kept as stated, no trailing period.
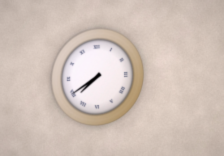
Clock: 7:40
